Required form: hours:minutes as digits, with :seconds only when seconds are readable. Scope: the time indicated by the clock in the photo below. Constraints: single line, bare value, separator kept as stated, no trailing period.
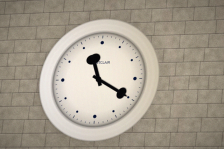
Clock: 11:20
